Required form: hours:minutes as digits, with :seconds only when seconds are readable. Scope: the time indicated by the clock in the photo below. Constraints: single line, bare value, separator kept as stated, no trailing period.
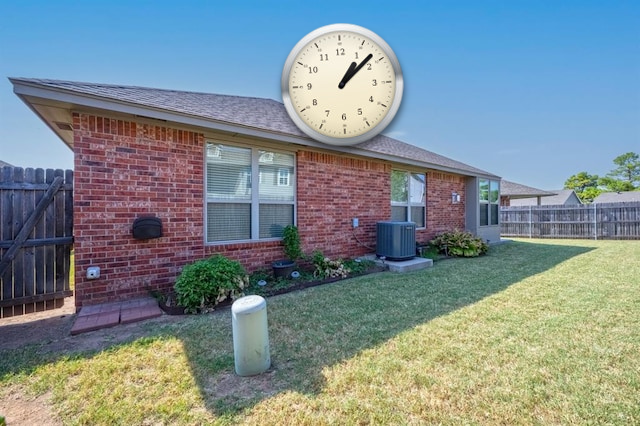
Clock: 1:08
